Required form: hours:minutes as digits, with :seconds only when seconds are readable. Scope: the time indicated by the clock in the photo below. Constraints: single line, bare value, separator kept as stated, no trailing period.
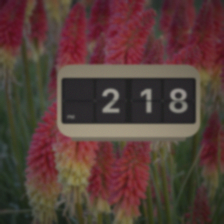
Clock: 2:18
